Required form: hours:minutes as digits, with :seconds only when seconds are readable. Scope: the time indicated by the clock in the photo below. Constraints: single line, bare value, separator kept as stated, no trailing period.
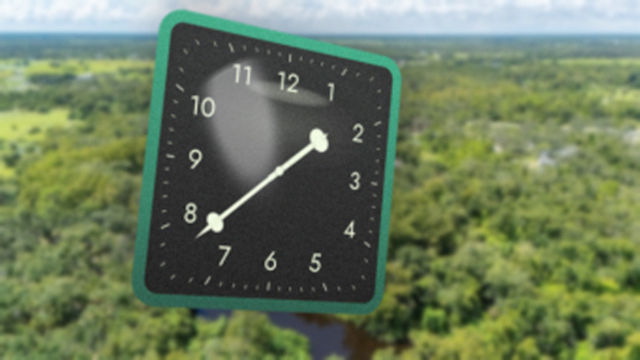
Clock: 1:38
